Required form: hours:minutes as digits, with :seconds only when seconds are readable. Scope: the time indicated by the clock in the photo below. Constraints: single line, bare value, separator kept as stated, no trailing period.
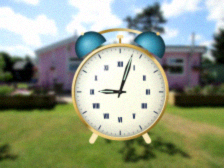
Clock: 9:03
